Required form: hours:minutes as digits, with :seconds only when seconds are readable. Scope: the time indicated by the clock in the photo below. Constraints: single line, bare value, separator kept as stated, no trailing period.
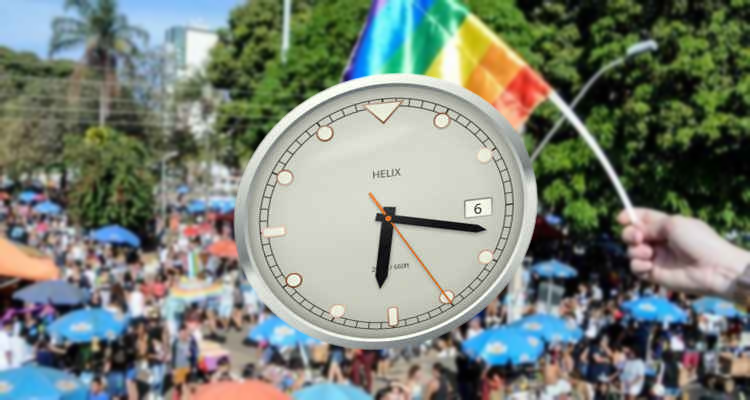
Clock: 6:17:25
